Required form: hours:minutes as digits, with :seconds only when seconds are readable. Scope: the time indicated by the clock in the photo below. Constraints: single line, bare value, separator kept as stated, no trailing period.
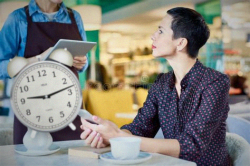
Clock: 9:13
